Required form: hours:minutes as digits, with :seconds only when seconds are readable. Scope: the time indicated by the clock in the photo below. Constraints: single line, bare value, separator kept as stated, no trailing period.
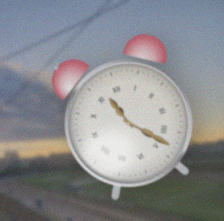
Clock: 11:23
